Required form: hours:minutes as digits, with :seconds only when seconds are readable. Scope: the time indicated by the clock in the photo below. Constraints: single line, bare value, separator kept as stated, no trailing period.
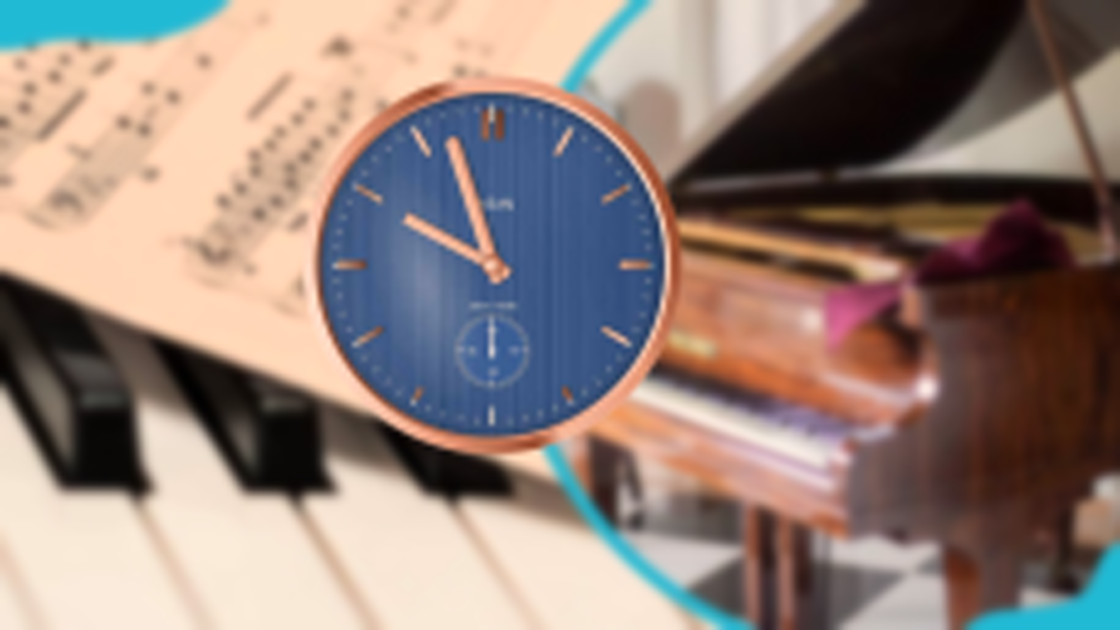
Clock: 9:57
